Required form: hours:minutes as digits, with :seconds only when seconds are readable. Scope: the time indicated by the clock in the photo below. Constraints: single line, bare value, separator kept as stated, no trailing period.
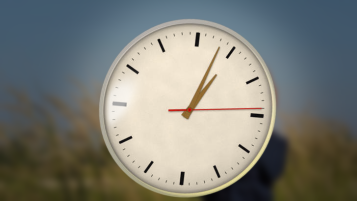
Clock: 1:03:14
